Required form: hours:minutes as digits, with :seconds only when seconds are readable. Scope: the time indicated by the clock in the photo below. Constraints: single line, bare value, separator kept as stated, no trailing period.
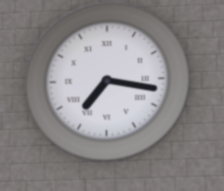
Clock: 7:17
